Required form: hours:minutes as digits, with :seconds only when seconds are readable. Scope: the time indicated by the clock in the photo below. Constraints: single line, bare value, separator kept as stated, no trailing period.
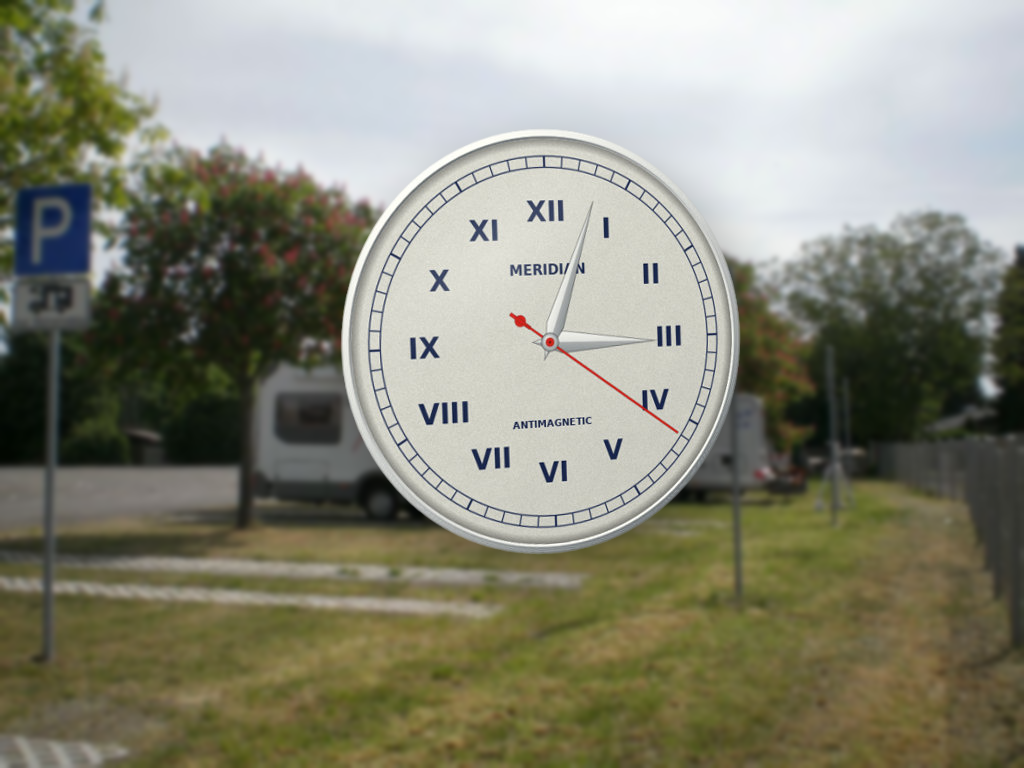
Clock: 3:03:21
